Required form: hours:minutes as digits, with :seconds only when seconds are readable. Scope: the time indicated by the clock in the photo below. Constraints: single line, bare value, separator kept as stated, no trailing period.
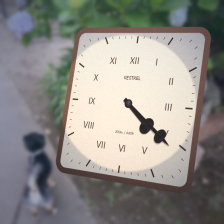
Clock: 4:21
